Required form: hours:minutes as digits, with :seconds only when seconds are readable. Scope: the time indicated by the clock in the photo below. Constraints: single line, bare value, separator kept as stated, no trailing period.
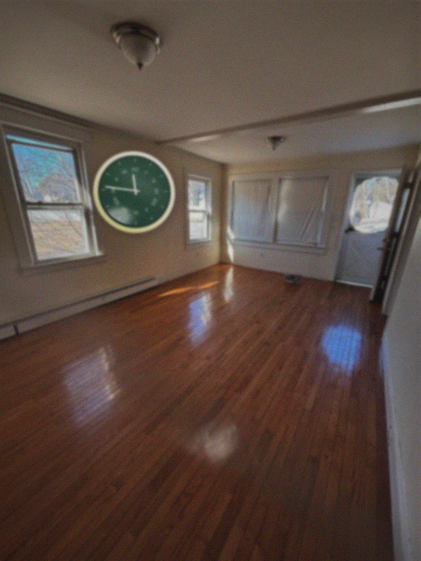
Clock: 11:46
